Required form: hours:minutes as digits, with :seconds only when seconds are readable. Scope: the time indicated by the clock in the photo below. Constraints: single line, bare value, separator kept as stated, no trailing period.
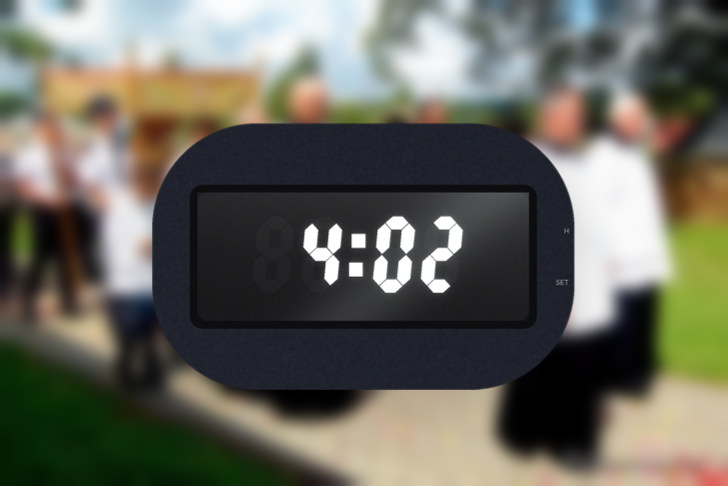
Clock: 4:02
